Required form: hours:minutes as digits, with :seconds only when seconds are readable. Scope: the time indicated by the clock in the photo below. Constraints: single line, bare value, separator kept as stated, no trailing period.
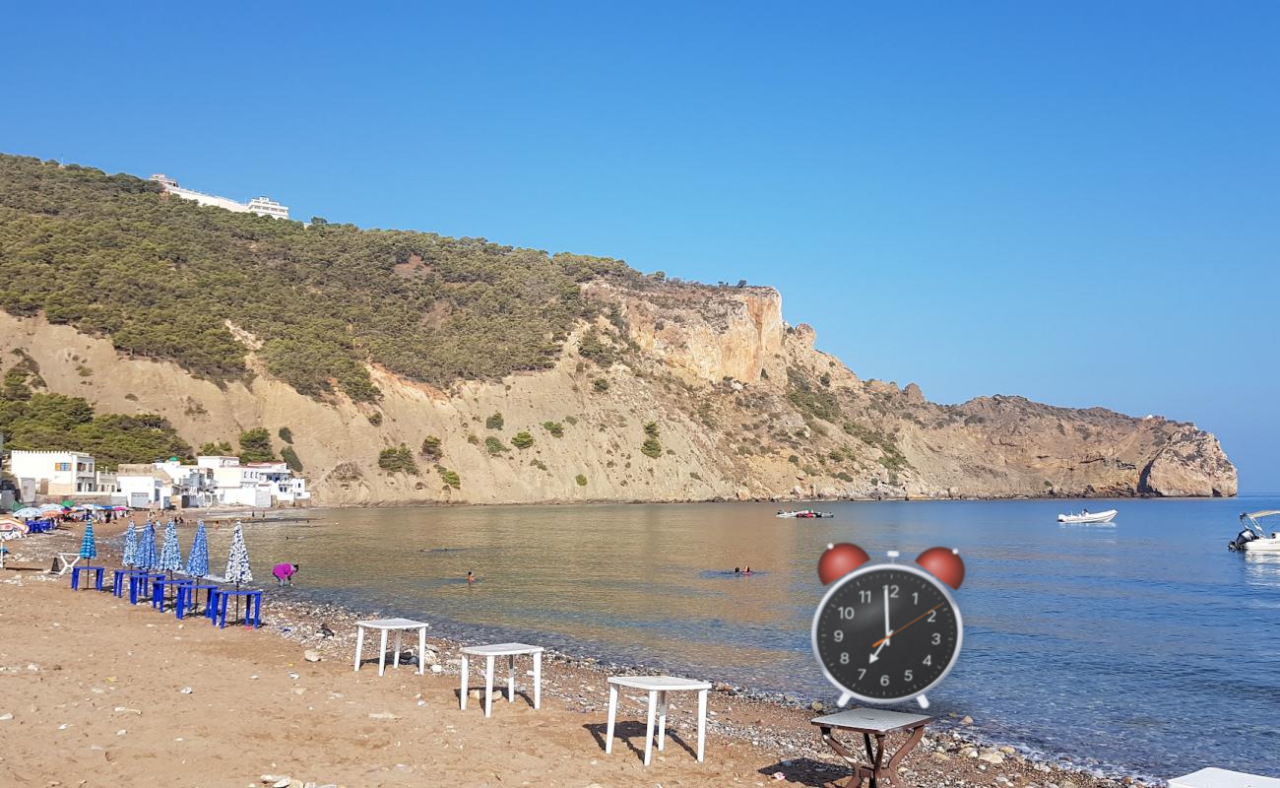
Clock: 6:59:09
